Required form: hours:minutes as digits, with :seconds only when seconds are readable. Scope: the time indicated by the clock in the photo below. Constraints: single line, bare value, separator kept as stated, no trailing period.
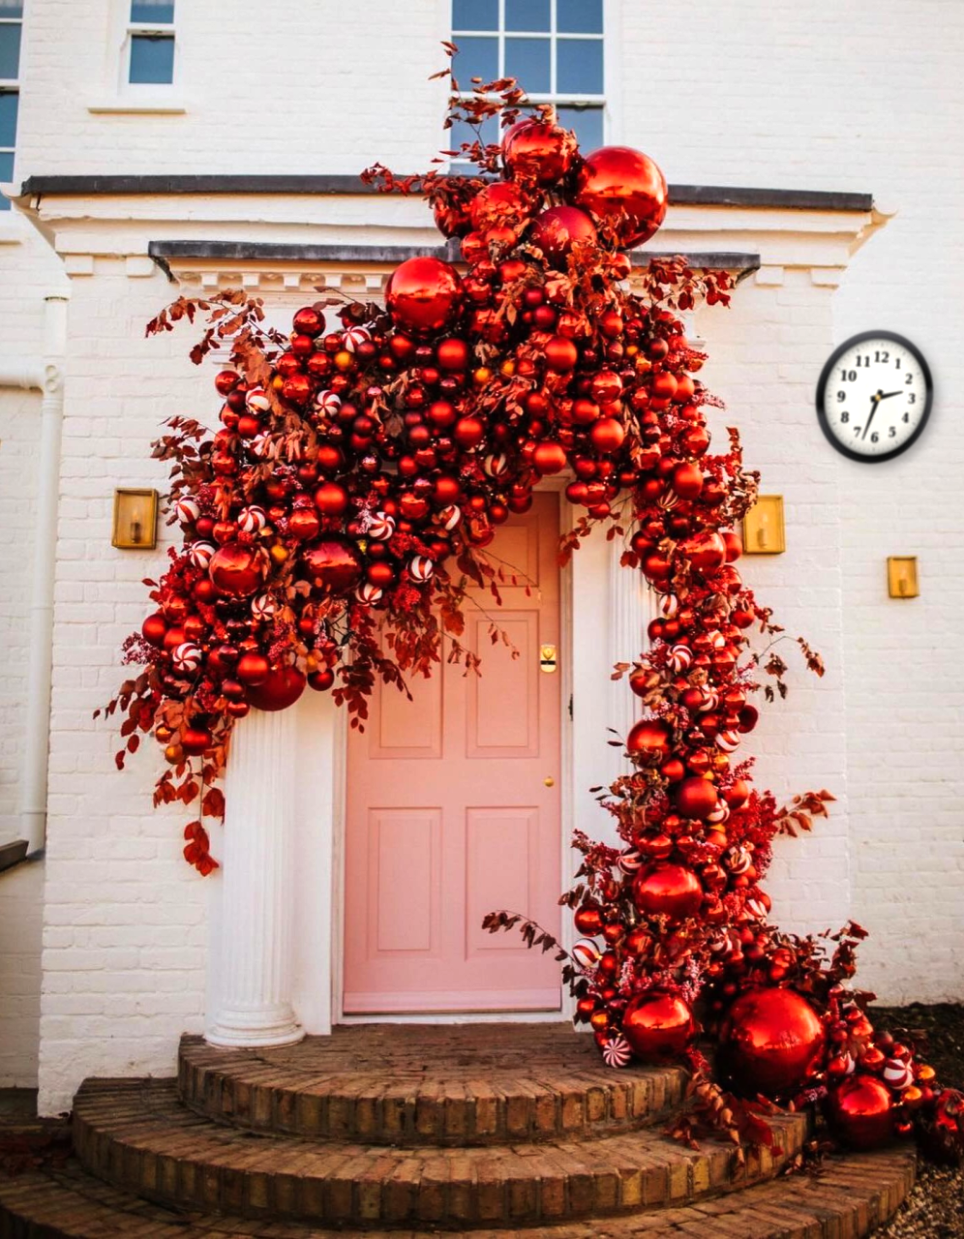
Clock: 2:33
